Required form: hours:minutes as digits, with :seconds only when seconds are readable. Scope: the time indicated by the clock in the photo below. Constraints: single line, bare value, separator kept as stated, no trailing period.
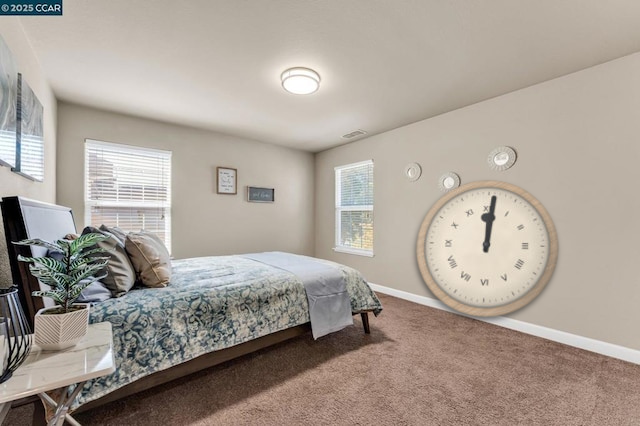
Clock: 12:01
